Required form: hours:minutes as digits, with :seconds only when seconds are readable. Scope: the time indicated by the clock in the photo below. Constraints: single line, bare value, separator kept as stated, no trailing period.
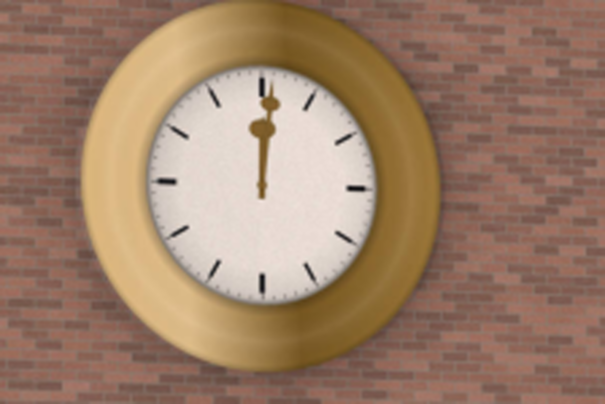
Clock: 12:01
